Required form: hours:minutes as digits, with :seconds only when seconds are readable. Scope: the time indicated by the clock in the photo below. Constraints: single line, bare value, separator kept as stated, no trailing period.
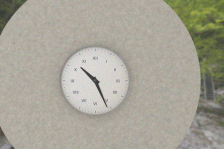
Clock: 10:26
